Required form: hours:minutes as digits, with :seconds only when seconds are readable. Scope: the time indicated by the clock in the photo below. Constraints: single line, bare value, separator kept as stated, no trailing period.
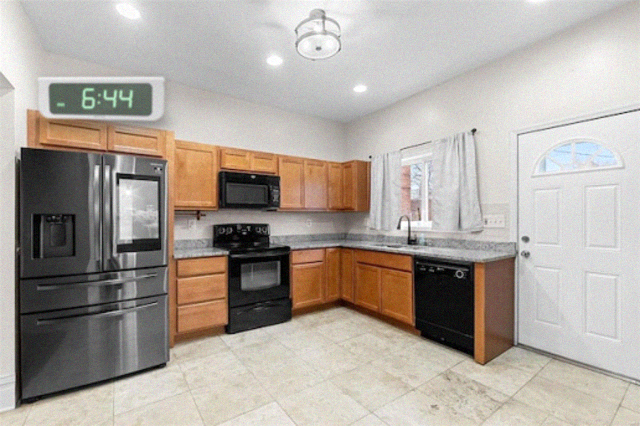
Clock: 6:44
